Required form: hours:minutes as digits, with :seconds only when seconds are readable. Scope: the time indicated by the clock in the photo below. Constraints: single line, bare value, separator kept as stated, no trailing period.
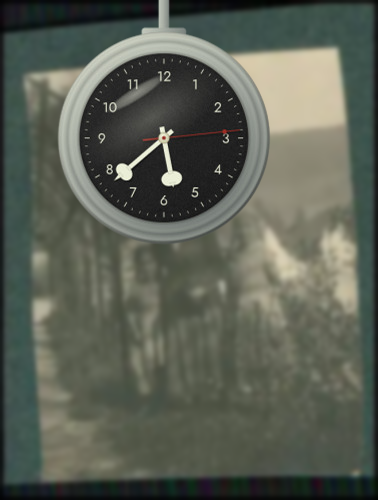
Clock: 5:38:14
